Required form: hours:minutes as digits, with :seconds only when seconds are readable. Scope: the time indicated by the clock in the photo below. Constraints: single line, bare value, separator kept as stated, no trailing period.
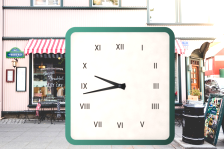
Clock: 9:43
